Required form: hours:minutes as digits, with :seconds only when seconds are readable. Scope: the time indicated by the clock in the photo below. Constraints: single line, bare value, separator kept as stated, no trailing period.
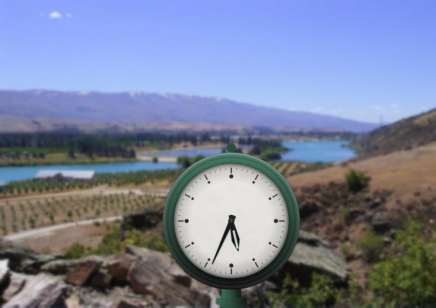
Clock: 5:34
